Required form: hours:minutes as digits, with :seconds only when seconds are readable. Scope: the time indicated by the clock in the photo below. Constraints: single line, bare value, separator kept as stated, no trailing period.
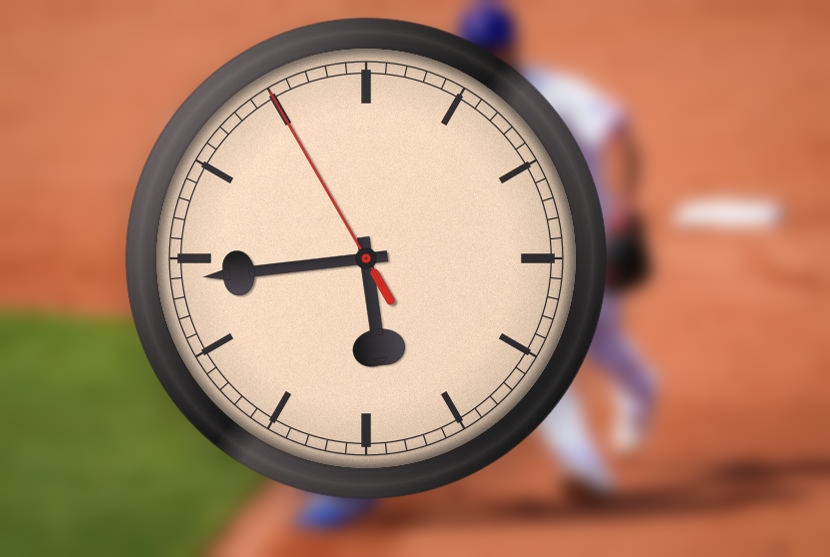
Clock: 5:43:55
